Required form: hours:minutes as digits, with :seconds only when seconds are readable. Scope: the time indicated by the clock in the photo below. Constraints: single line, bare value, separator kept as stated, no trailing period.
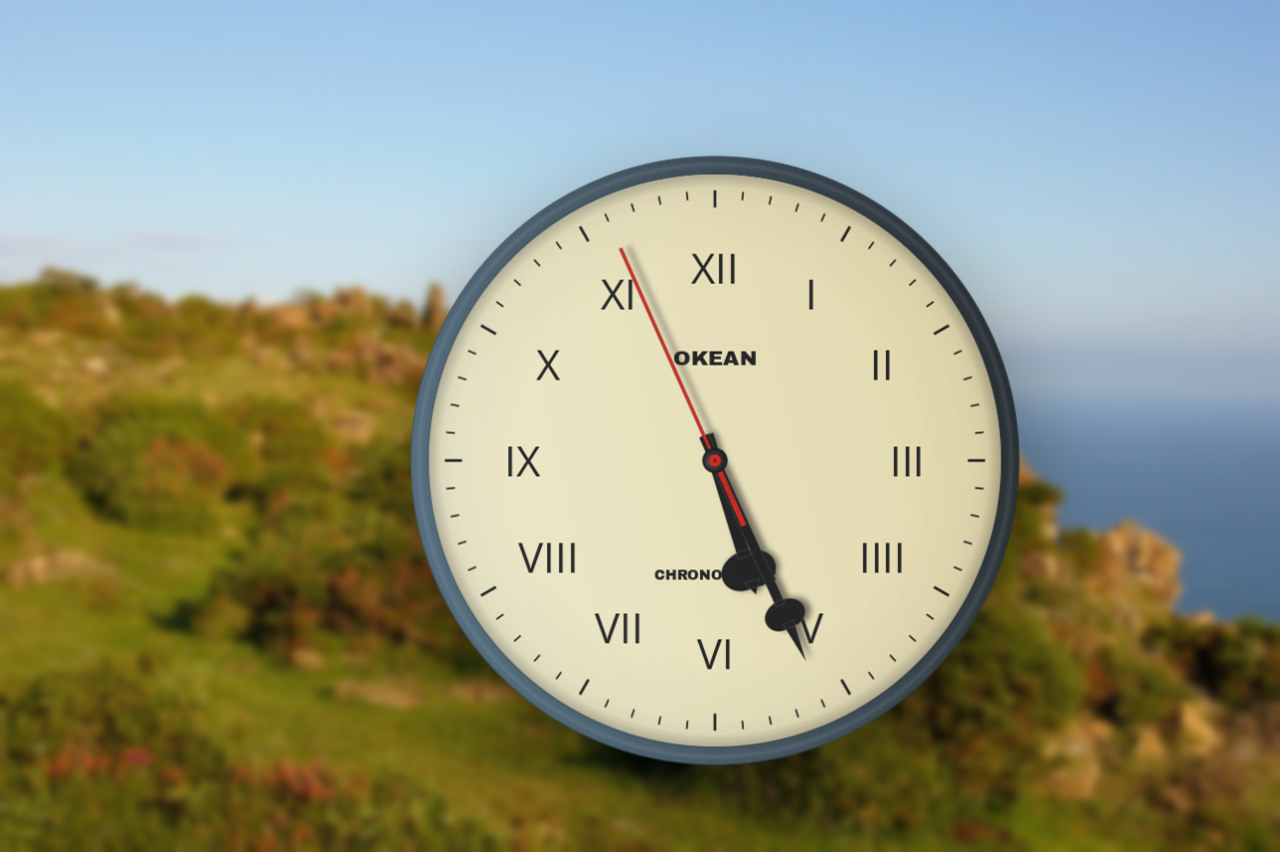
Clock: 5:25:56
